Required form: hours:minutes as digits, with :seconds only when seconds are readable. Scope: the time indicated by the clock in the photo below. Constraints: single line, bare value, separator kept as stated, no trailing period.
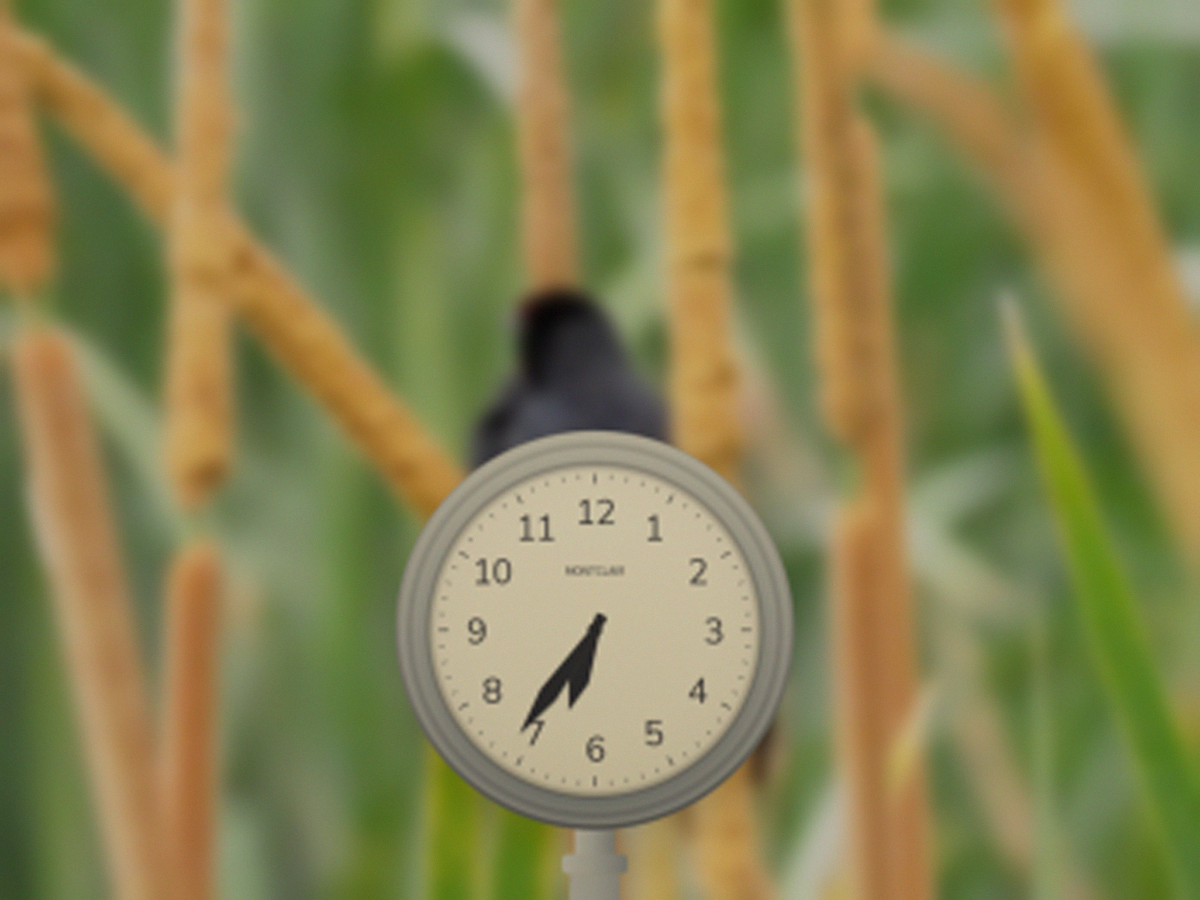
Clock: 6:36
